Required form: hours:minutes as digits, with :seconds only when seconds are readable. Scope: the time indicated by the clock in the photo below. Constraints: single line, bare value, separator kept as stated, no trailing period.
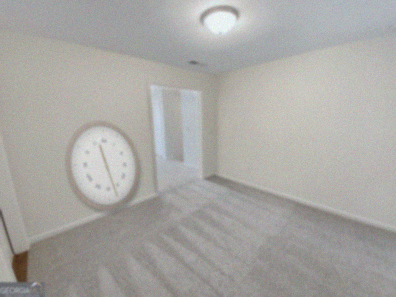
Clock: 11:27
